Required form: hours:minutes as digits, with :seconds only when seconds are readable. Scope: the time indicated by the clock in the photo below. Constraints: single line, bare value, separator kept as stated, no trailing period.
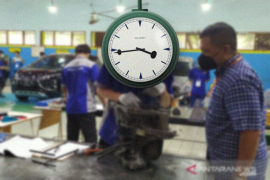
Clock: 3:44
